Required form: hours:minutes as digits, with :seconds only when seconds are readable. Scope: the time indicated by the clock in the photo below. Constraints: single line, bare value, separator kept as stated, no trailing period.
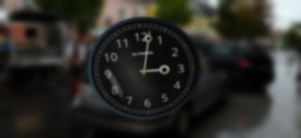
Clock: 3:02
